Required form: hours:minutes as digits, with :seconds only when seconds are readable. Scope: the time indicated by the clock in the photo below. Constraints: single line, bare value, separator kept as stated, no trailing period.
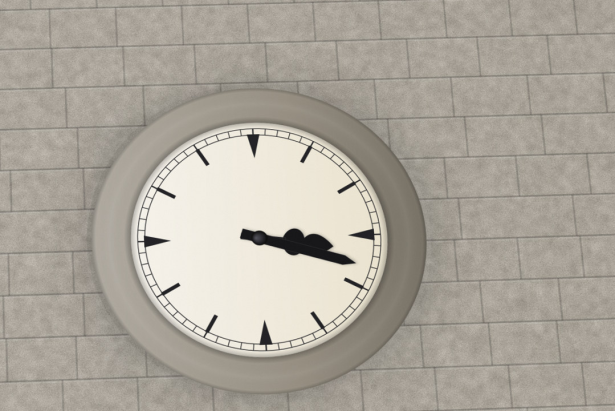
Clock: 3:18
